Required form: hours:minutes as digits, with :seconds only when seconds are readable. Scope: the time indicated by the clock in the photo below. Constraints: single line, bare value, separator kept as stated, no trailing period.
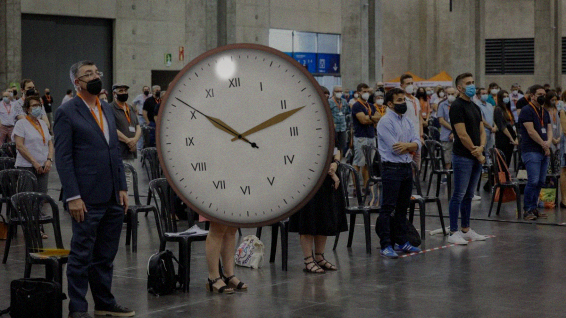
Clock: 10:11:51
